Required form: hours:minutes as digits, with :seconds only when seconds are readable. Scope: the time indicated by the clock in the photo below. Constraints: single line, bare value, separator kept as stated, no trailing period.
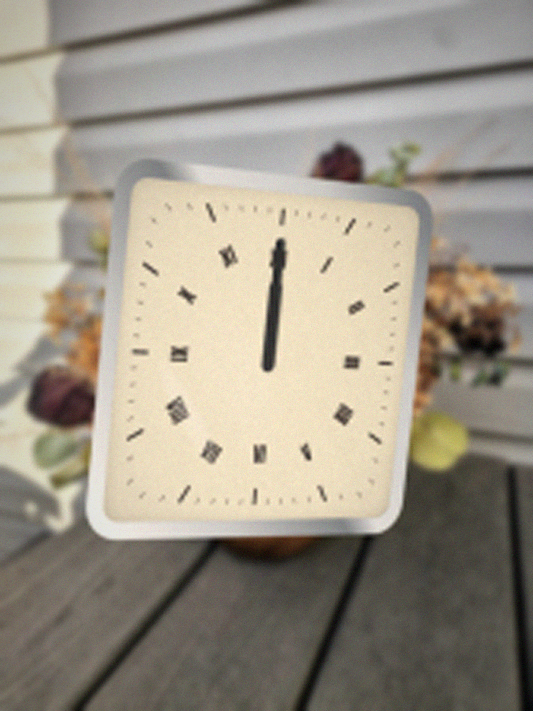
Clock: 12:00
